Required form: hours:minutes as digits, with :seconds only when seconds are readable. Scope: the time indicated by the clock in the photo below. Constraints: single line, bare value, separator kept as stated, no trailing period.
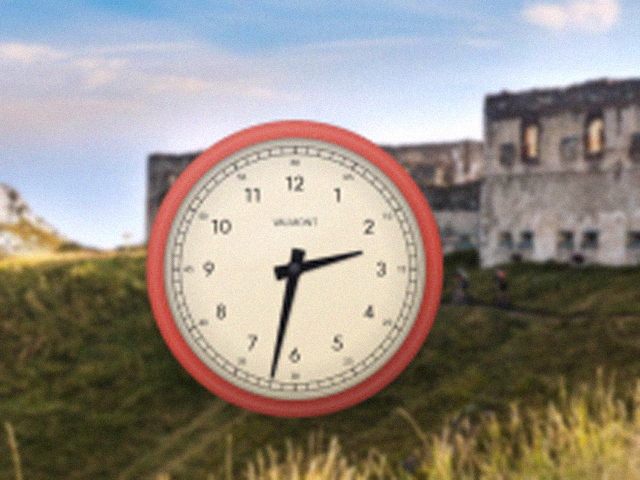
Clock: 2:32
